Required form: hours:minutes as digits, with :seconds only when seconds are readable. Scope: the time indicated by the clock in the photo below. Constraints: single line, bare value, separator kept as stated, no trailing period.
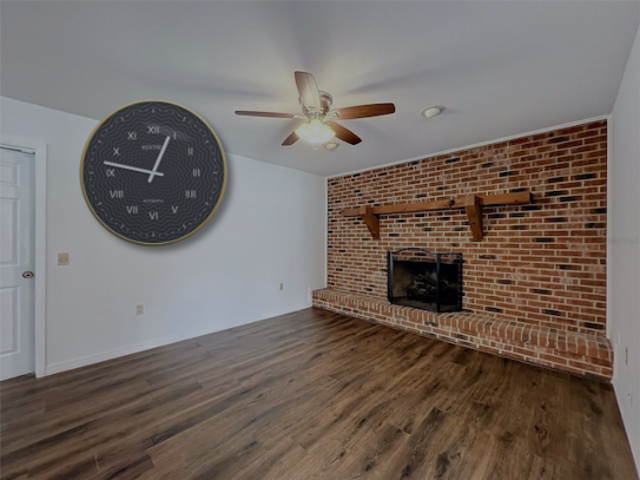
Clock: 12:47
